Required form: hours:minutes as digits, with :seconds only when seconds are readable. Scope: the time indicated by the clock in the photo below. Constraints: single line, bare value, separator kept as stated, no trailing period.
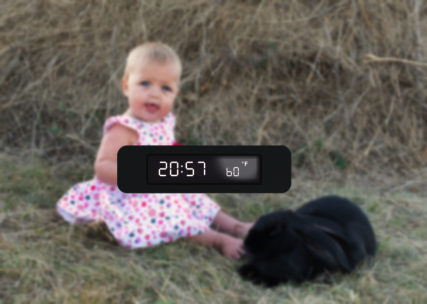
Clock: 20:57
